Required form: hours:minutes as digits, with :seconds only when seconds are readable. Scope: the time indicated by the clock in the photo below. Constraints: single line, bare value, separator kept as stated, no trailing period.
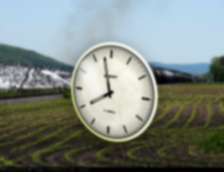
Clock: 7:58
